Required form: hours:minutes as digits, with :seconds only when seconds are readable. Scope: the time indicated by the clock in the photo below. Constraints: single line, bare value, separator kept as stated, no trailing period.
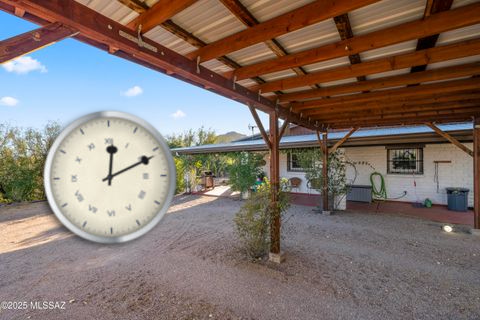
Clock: 12:11
